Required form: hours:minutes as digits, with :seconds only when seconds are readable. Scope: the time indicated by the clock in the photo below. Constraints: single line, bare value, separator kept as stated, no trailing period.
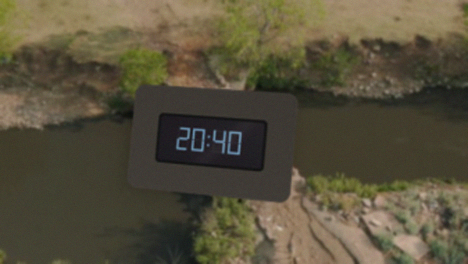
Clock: 20:40
